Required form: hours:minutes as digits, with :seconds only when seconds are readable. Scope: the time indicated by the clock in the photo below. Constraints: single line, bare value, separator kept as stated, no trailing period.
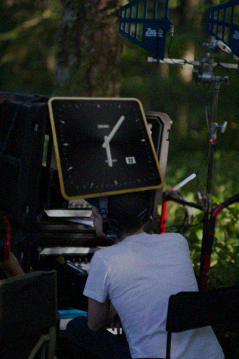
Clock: 6:07
